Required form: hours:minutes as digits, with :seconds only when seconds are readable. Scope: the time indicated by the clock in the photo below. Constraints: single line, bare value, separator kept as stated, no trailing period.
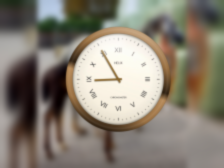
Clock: 8:55
